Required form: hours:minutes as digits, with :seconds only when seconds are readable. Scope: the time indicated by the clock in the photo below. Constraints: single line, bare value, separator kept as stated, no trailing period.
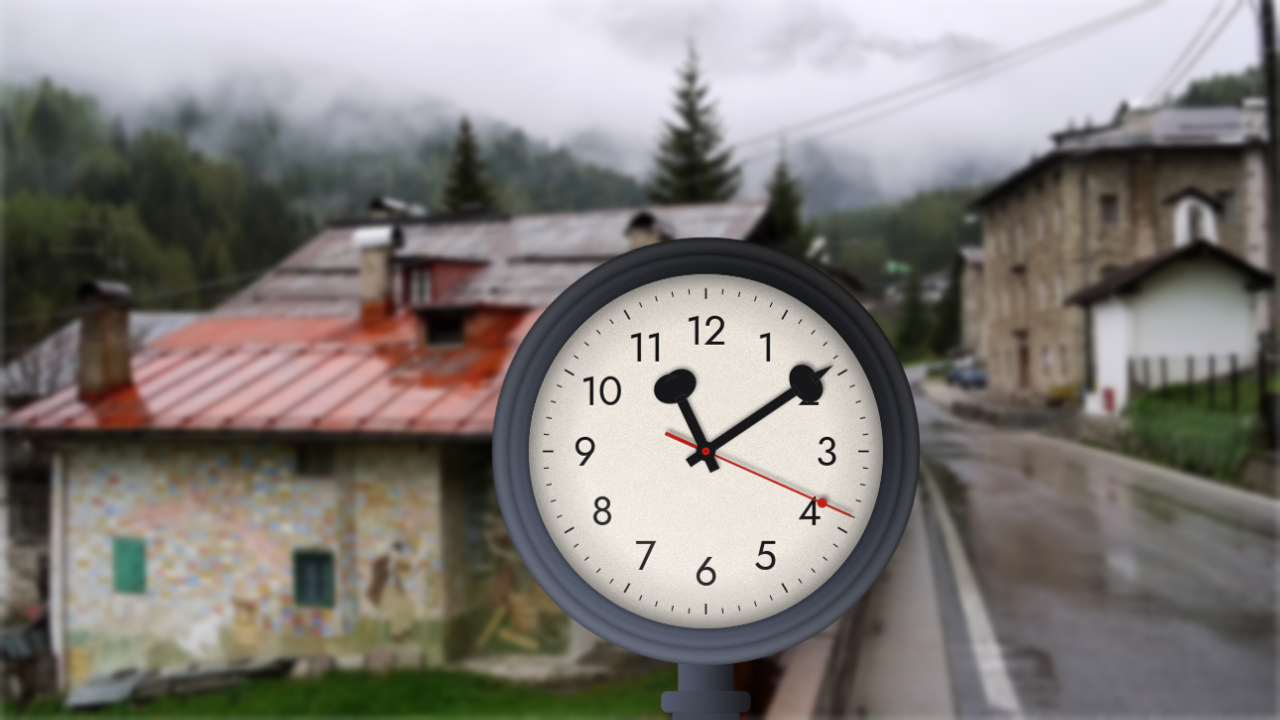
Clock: 11:09:19
